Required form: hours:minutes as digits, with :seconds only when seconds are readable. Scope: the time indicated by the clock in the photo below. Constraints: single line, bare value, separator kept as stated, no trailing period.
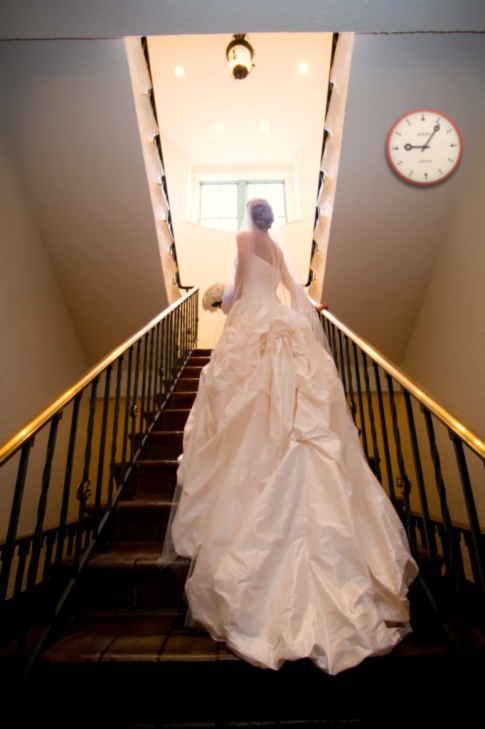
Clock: 9:06
